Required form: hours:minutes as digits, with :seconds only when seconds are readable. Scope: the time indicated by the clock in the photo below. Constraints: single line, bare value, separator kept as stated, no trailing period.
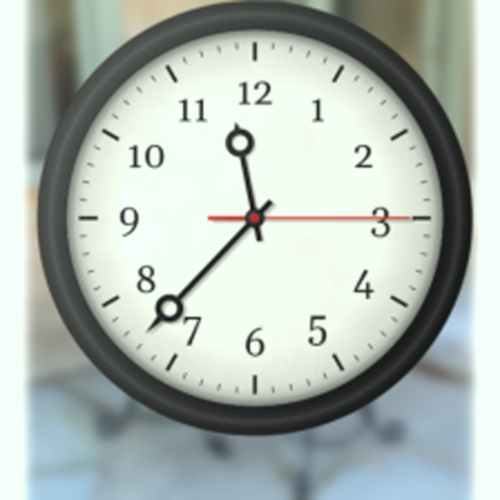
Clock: 11:37:15
